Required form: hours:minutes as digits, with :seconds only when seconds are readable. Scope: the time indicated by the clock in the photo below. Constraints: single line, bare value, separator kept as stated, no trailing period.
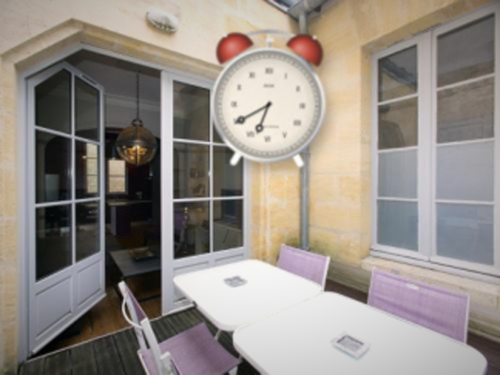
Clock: 6:40
